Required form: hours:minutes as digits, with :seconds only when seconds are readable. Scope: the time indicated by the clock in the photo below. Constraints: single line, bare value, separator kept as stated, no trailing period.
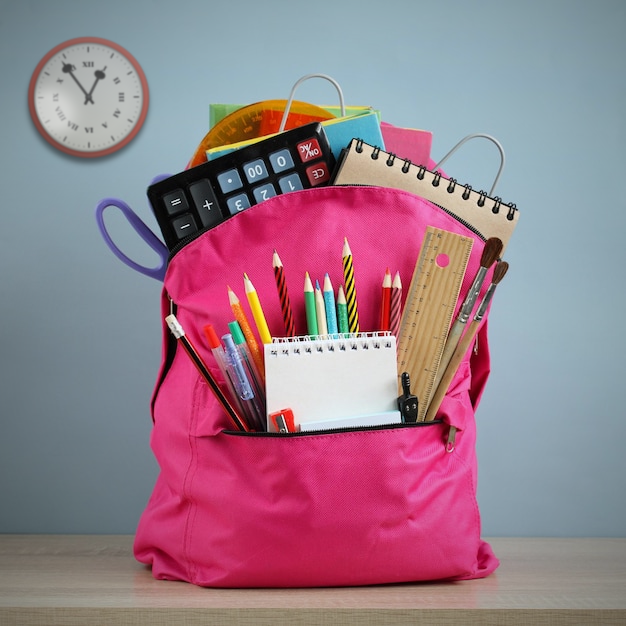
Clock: 12:54
